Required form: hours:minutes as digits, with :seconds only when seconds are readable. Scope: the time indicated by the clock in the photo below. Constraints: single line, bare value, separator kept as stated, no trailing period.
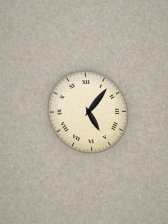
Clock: 5:07
